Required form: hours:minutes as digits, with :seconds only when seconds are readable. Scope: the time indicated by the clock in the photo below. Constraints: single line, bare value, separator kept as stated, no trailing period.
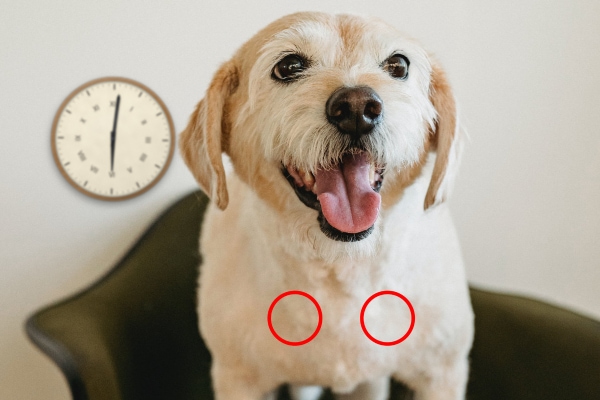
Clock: 6:01
